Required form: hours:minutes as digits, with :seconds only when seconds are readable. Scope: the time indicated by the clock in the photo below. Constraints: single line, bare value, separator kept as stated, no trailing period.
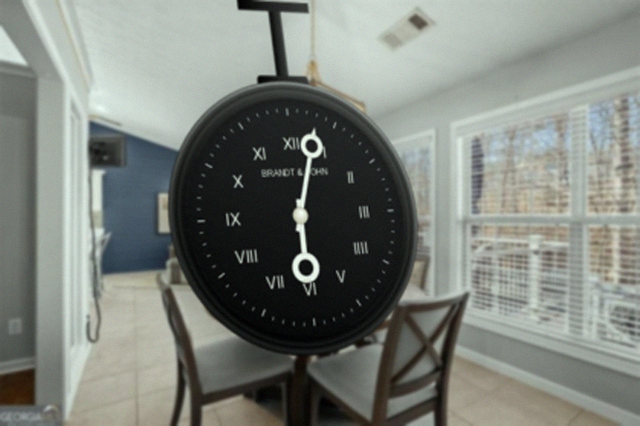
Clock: 6:03
